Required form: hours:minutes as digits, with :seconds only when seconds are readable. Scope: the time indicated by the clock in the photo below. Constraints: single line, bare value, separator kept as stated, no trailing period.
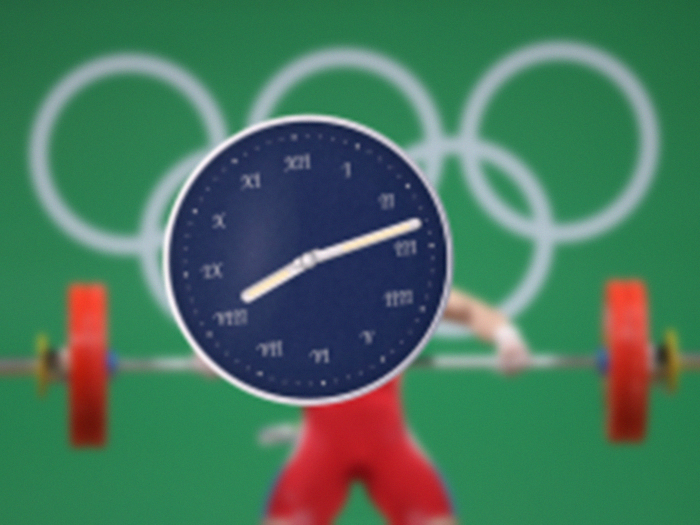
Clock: 8:13
